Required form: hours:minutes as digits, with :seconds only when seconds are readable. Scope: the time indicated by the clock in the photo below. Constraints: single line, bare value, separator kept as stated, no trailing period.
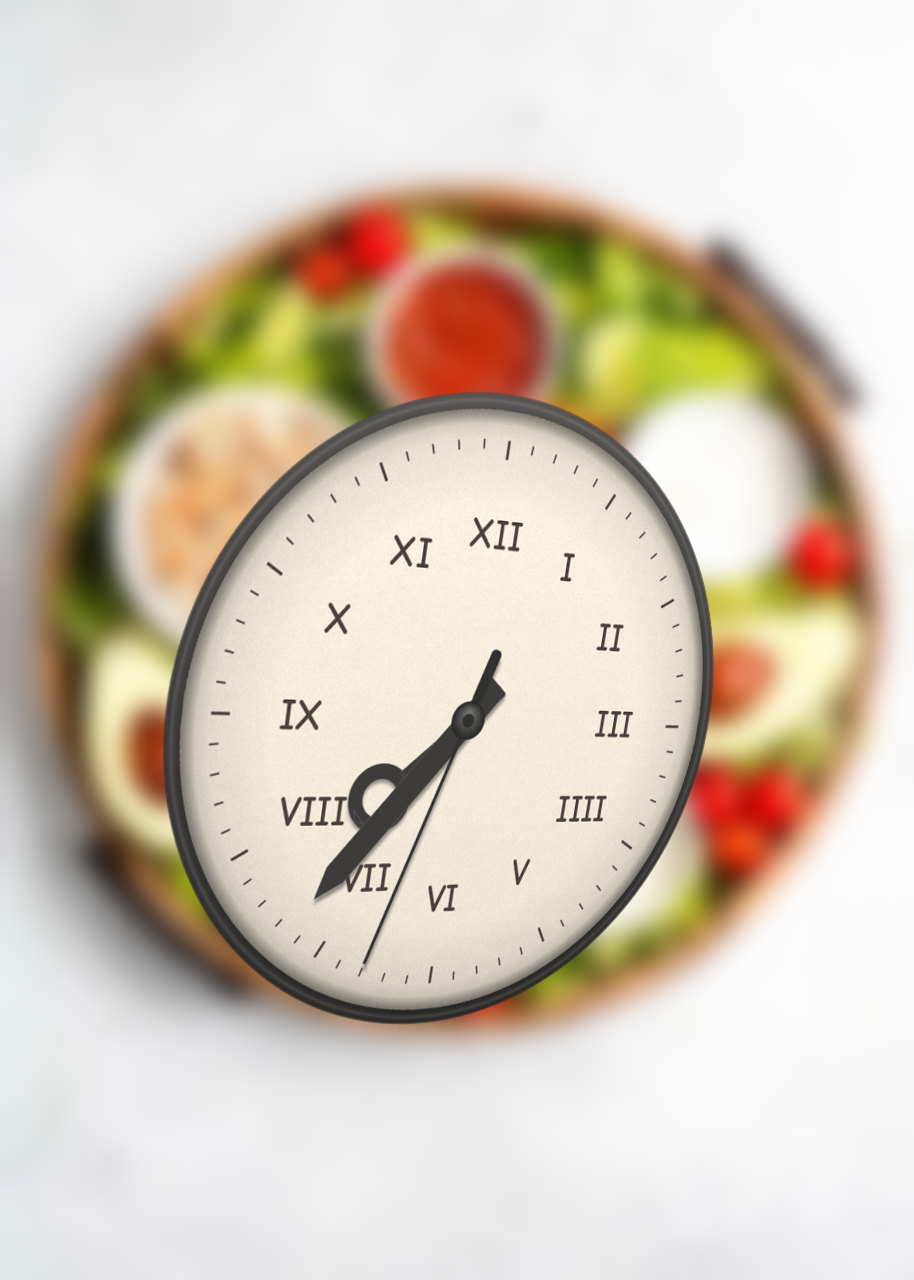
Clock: 7:36:33
